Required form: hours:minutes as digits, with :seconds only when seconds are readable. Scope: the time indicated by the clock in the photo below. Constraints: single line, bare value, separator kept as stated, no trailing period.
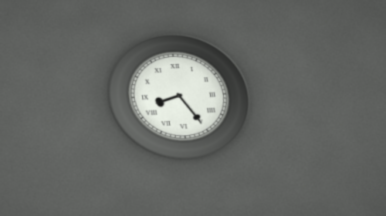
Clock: 8:25
